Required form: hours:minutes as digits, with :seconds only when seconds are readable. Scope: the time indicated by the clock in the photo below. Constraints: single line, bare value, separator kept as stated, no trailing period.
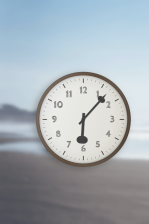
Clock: 6:07
